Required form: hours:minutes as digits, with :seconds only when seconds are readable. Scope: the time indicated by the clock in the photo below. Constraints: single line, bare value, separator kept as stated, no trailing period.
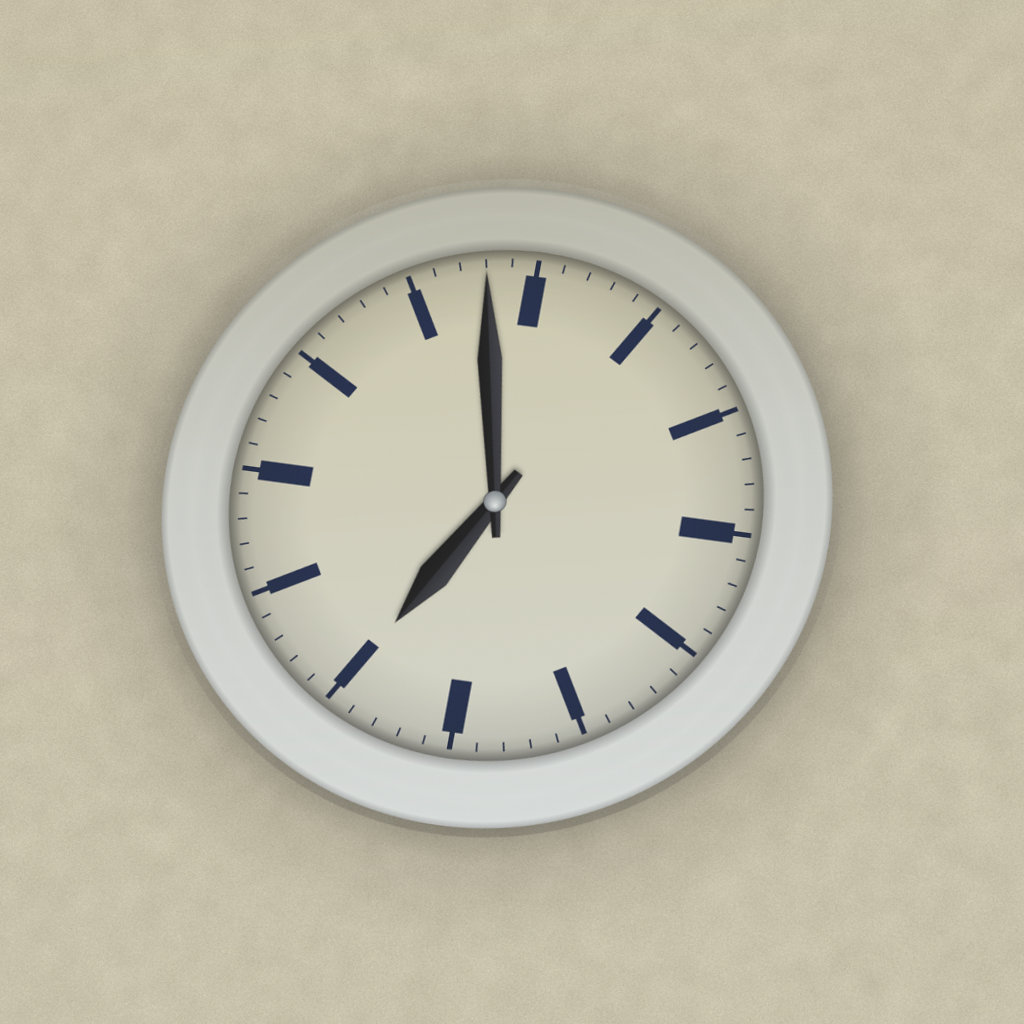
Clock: 6:58
